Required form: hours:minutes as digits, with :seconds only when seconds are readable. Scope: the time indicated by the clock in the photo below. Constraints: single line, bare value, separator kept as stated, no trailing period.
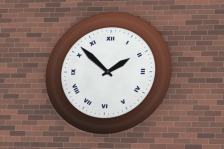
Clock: 1:52
